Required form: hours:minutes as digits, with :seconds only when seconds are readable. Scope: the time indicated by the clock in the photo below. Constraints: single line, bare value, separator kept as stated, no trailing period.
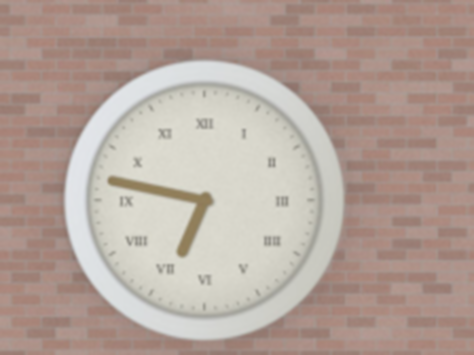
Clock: 6:47
